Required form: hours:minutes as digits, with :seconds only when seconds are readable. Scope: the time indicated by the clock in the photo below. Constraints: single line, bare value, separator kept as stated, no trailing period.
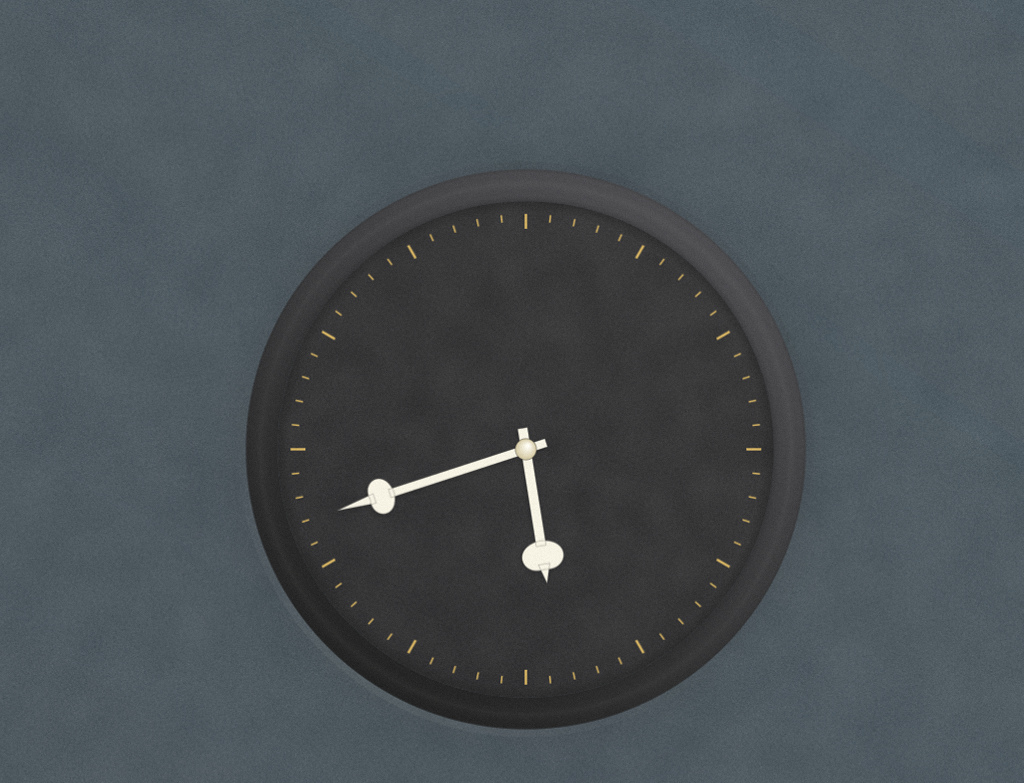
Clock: 5:42
